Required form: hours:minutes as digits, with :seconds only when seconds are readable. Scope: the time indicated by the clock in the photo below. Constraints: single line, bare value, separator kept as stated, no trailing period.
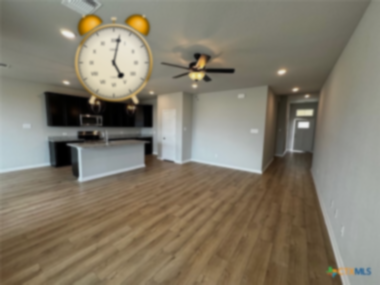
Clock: 5:02
